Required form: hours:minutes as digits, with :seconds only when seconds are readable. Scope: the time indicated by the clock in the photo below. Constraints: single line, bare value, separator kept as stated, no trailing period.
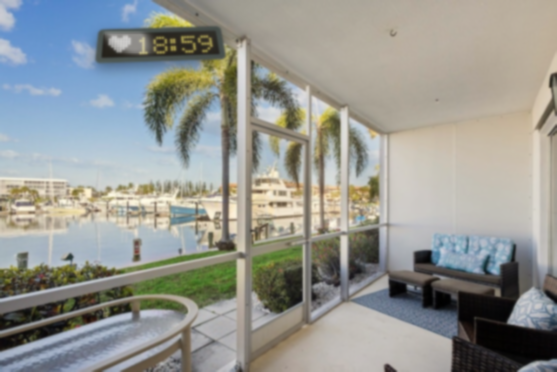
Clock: 18:59
